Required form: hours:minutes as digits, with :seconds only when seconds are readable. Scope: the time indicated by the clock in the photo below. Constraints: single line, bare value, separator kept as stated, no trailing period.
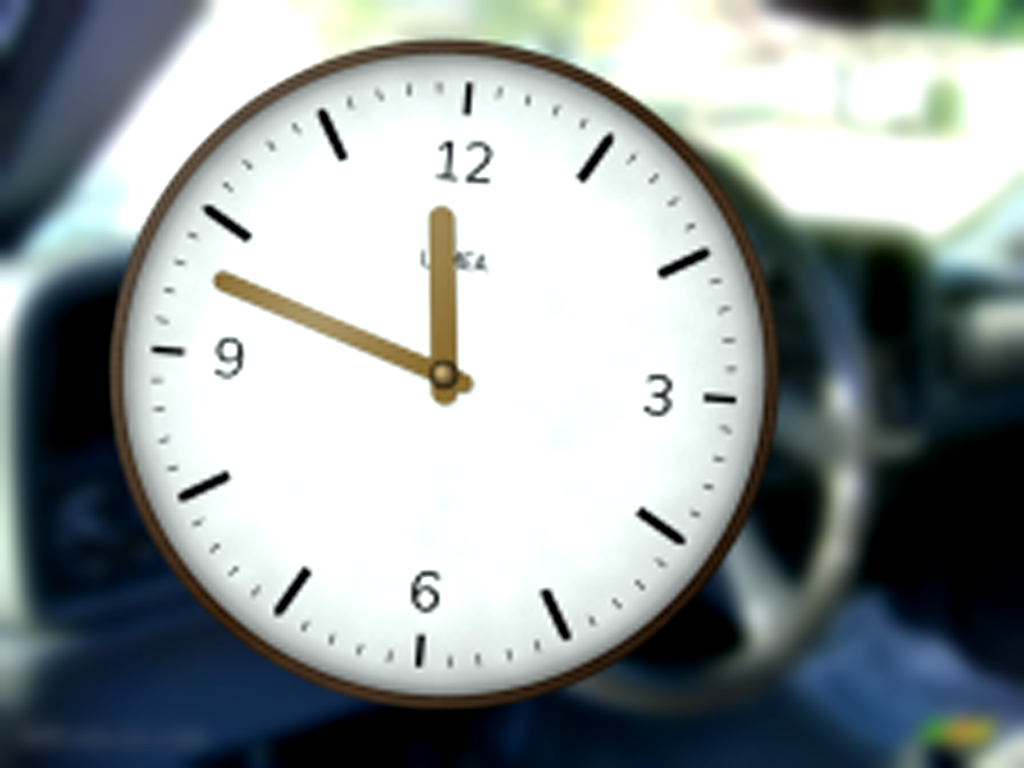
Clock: 11:48
